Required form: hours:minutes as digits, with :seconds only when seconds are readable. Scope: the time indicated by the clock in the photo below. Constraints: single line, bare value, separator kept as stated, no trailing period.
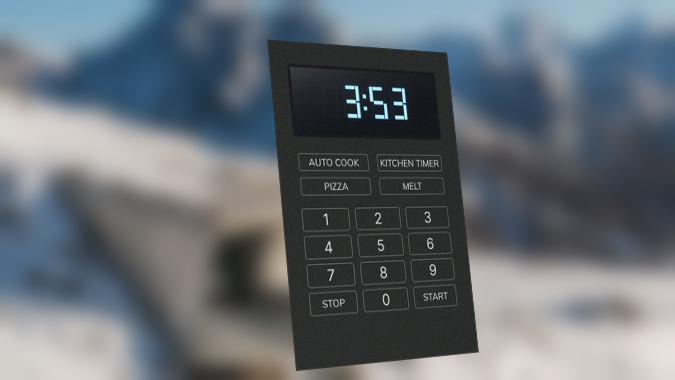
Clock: 3:53
